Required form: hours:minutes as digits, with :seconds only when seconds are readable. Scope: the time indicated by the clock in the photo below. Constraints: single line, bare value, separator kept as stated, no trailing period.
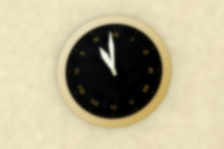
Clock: 10:59
